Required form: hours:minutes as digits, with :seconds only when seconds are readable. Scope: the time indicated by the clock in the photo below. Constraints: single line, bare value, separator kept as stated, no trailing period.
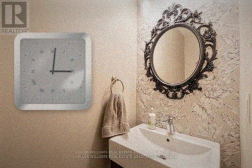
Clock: 3:01
